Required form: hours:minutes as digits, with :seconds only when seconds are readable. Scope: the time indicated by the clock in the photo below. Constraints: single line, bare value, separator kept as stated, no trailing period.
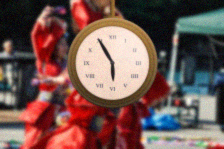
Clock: 5:55
